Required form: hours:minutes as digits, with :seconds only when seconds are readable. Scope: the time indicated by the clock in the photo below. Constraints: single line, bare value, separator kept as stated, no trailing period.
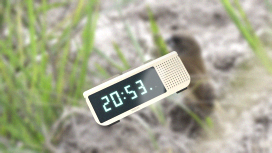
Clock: 20:53
